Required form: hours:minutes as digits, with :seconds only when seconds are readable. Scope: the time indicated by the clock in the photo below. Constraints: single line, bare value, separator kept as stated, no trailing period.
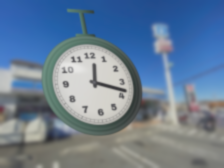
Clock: 12:18
